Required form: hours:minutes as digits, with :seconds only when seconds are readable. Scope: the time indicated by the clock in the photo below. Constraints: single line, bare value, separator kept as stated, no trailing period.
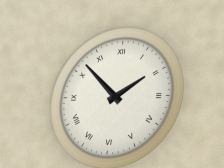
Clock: 1:52
